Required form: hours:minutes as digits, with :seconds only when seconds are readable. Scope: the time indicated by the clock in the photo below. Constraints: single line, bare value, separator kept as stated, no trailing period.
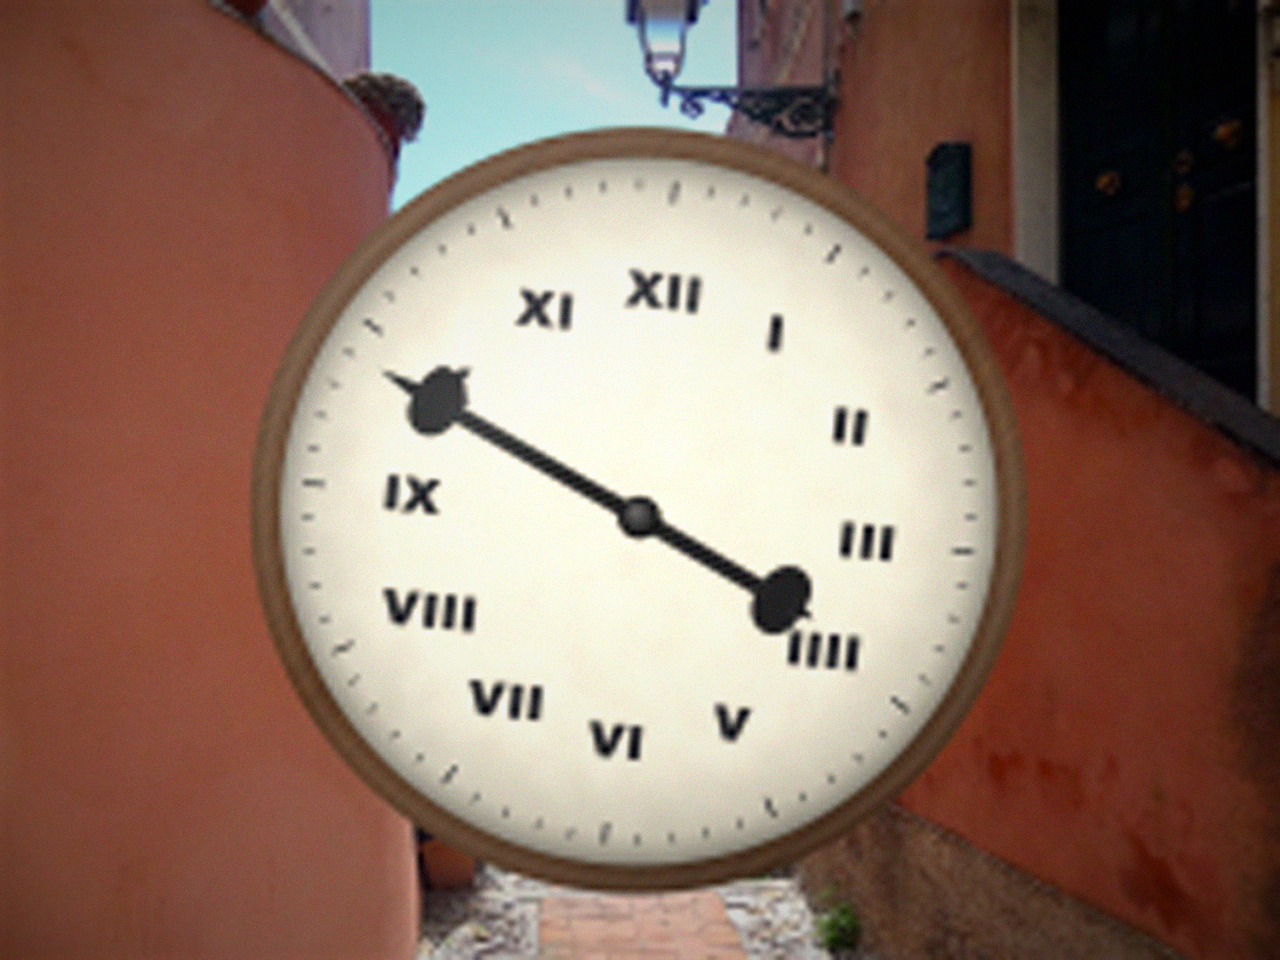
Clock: 3:49
